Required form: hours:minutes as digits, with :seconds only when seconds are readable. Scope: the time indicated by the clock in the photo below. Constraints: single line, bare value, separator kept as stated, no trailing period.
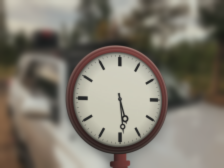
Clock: 5:29
